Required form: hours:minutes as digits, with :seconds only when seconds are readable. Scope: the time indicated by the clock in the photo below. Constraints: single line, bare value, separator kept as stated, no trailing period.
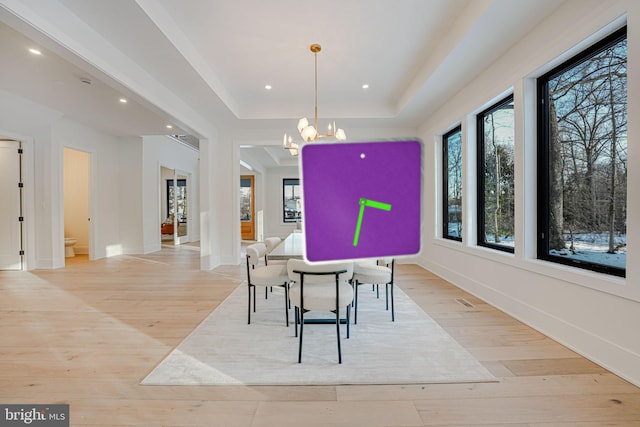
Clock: 3:32
